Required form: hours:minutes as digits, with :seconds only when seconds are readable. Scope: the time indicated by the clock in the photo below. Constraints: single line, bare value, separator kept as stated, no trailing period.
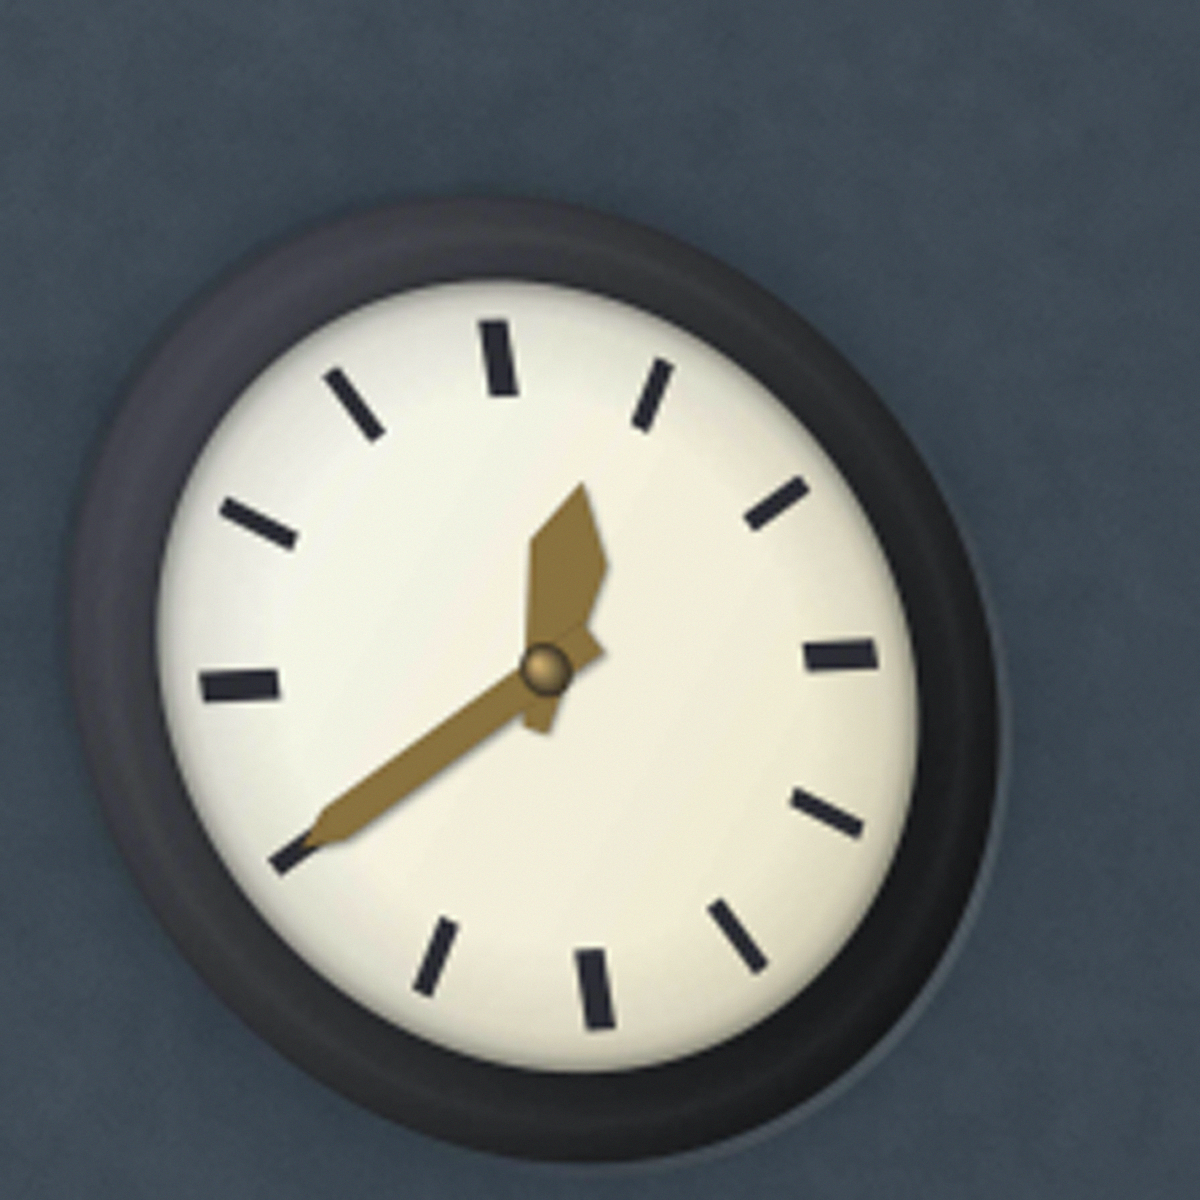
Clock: 12:40
